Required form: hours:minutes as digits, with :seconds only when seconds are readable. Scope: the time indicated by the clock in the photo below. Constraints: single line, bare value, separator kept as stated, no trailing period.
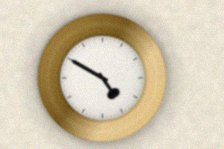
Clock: 4:50
